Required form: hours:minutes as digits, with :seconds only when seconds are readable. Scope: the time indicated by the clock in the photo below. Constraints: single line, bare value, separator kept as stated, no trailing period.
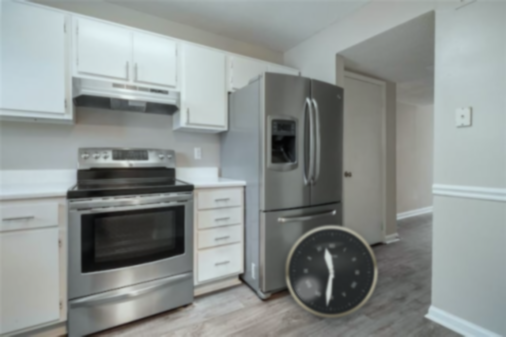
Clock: 11:31
